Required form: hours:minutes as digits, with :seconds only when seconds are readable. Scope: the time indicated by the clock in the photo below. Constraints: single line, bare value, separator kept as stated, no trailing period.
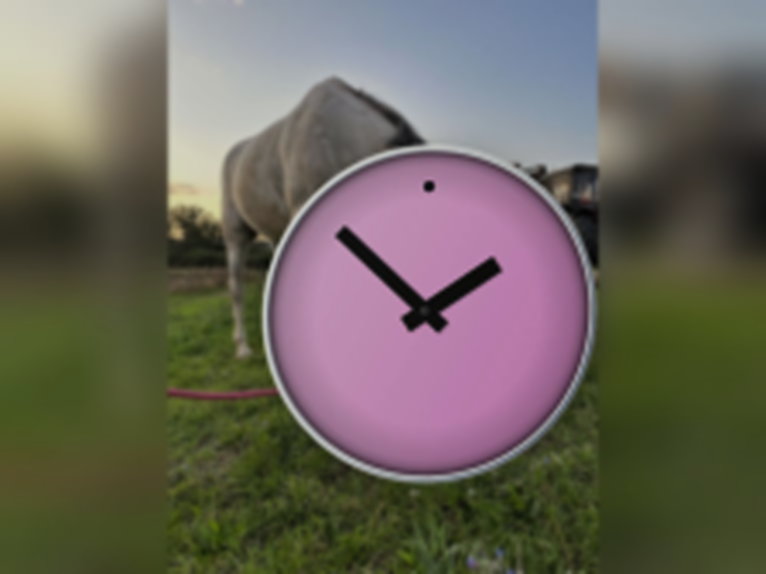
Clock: 1:52
